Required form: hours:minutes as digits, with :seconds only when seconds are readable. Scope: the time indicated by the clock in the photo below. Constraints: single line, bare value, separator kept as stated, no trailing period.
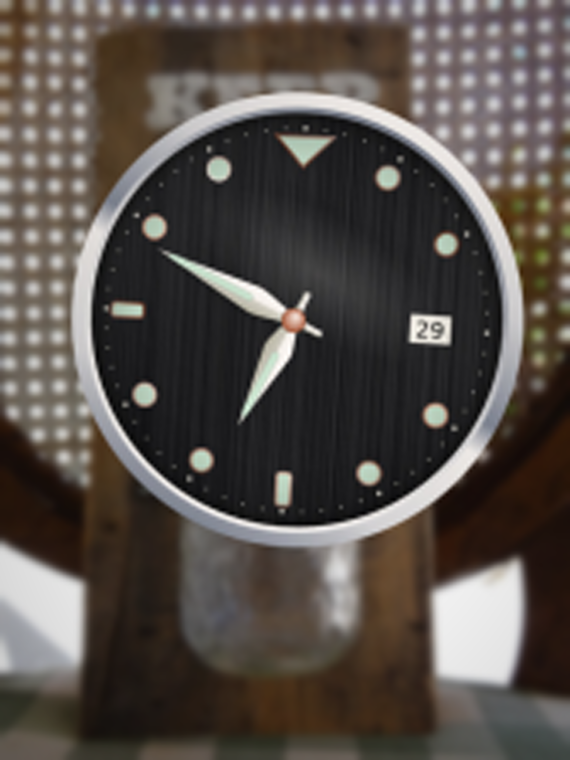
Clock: 6:49
